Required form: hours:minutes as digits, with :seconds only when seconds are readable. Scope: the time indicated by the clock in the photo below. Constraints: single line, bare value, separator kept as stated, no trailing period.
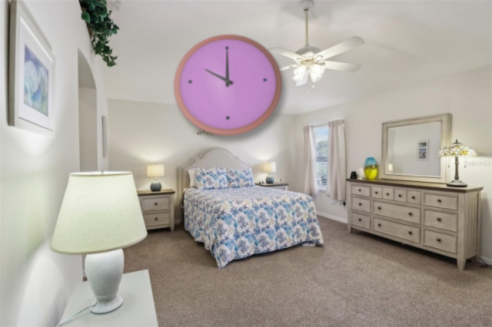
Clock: 10:00
